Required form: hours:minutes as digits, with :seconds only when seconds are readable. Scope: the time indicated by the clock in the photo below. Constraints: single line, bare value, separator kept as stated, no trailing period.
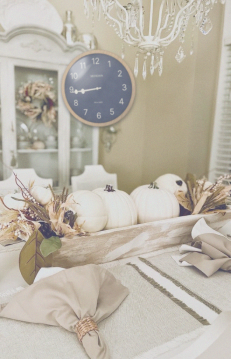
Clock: 8:44
